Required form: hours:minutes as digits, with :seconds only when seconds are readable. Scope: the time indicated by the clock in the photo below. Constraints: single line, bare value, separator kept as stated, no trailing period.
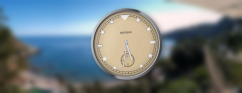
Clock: 5:32
